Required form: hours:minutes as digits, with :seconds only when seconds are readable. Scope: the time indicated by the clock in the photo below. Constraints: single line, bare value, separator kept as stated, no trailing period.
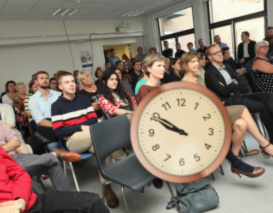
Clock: 9:50
